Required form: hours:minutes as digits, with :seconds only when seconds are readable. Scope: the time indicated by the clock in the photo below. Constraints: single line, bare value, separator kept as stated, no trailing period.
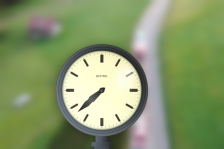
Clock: 7:38
